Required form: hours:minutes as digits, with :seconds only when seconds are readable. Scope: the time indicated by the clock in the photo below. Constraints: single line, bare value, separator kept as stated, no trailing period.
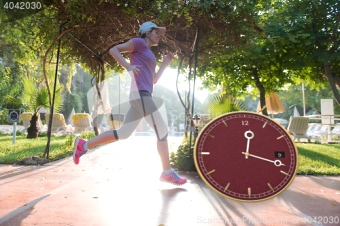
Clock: 12:18
